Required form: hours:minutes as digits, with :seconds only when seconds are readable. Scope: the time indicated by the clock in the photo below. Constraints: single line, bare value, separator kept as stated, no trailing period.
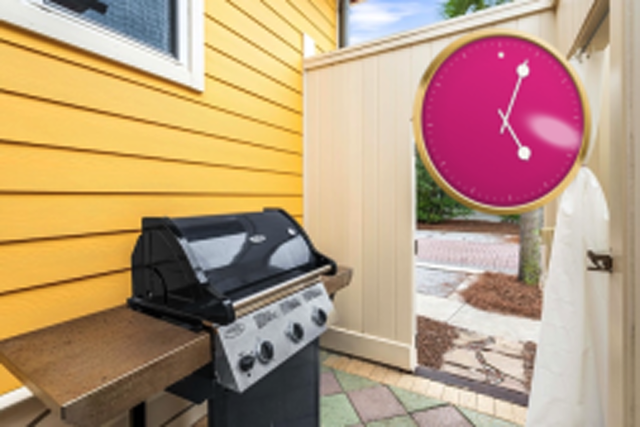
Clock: 5:04
